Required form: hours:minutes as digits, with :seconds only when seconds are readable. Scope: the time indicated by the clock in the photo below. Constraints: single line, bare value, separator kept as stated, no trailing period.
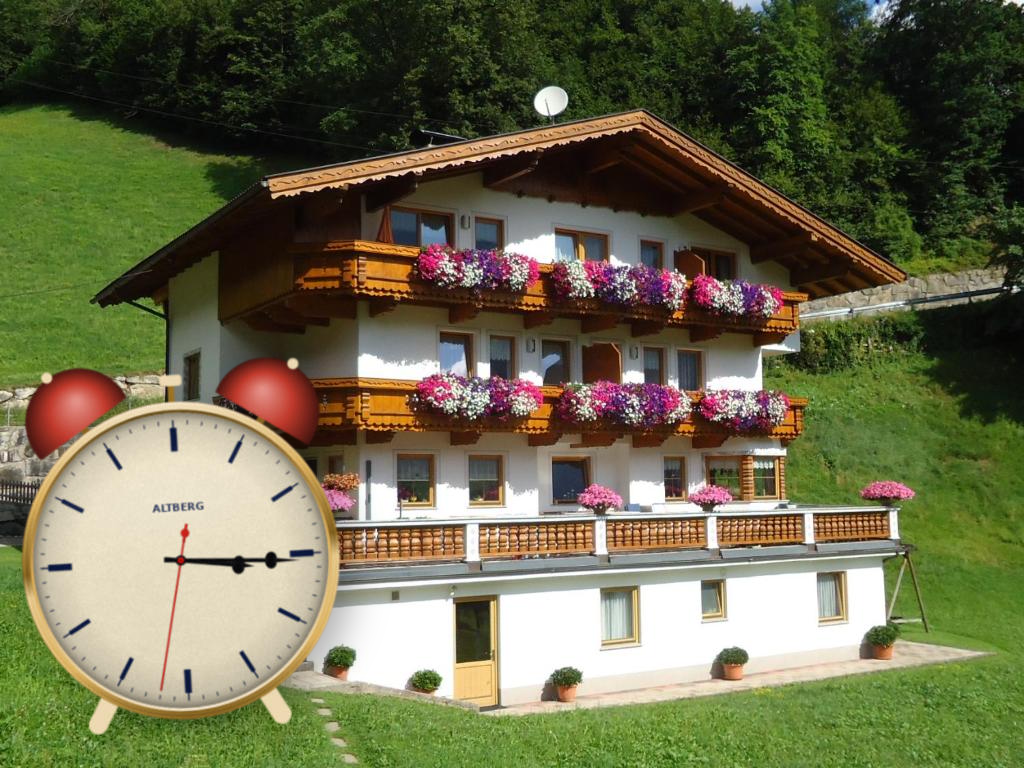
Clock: 3:15:32
